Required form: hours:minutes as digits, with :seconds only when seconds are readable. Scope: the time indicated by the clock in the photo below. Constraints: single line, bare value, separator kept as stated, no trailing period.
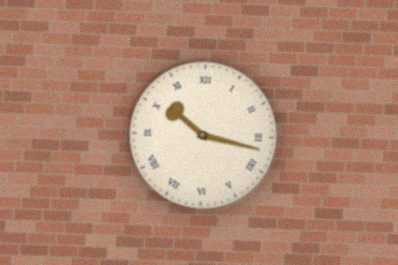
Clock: 10:17
